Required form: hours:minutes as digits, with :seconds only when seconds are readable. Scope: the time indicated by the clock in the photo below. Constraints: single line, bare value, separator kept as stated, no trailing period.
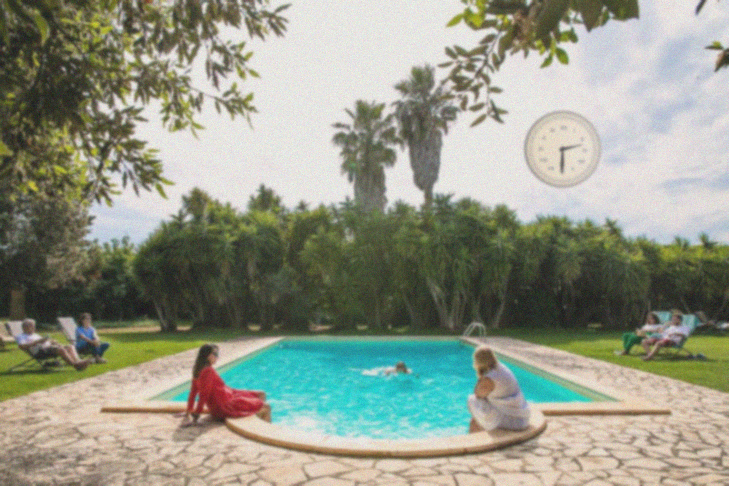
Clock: 2:30
